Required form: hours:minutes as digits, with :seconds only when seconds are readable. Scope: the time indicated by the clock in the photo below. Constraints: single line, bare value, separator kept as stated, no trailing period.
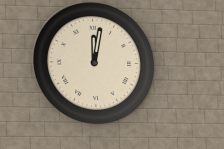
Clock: 12:02
